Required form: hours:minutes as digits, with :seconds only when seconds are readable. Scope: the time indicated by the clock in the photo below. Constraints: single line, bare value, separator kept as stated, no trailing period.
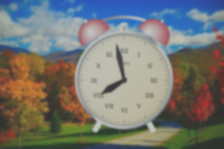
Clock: 7:58
